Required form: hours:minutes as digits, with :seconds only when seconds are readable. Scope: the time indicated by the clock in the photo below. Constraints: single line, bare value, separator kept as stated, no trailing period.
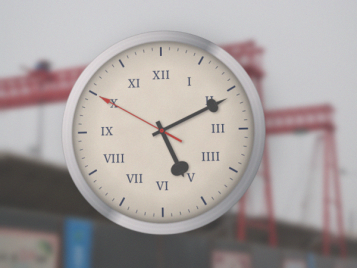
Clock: 5:10:50
